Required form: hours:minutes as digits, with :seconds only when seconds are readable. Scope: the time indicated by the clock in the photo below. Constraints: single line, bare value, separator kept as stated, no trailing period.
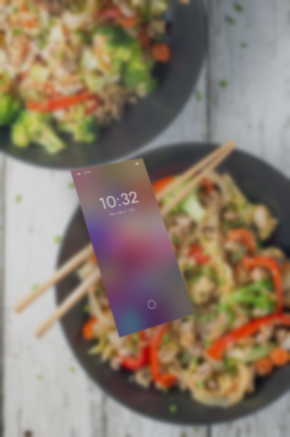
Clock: 10:32
